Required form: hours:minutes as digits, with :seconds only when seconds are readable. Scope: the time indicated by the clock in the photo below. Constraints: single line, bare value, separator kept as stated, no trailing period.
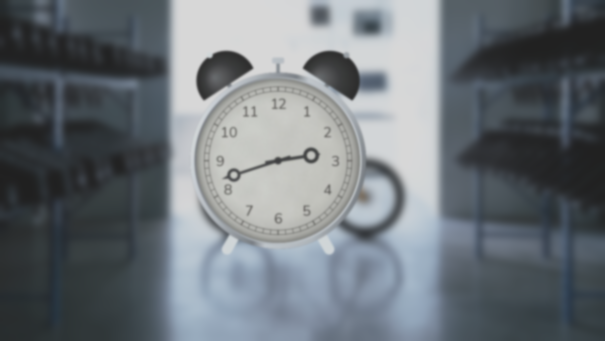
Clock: 2:42
